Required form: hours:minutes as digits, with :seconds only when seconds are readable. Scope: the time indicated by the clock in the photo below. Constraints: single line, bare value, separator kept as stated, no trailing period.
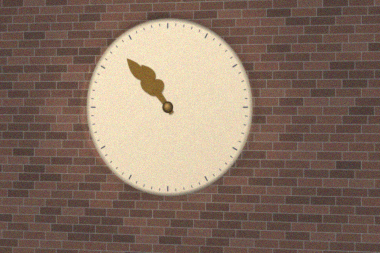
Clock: 10:53
